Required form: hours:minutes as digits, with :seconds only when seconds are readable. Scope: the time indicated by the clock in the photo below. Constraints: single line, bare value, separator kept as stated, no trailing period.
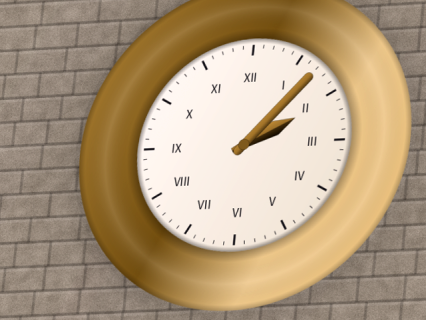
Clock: 2:07
